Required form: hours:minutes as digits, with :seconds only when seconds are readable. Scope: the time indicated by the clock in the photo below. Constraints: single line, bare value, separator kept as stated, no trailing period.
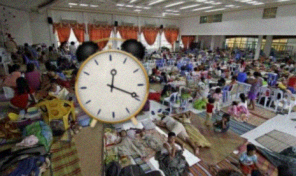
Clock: 12:19
